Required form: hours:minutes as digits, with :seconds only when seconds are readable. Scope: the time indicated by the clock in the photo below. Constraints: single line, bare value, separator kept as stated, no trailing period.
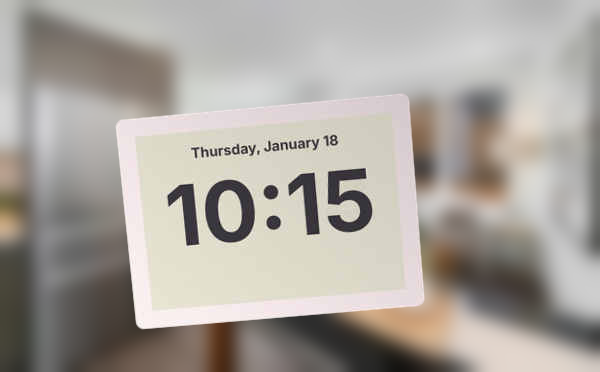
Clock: 10:15
